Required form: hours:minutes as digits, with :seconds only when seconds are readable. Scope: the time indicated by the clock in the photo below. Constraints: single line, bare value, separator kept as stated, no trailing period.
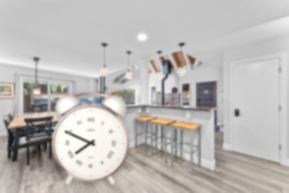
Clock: 7:49
